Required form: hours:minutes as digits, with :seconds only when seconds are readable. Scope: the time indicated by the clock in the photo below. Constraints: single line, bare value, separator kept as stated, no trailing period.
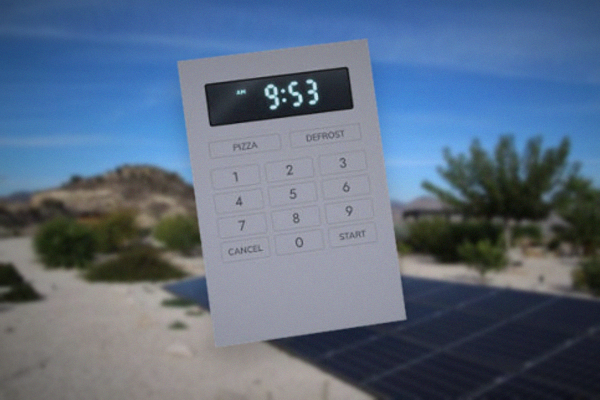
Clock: 9:53
